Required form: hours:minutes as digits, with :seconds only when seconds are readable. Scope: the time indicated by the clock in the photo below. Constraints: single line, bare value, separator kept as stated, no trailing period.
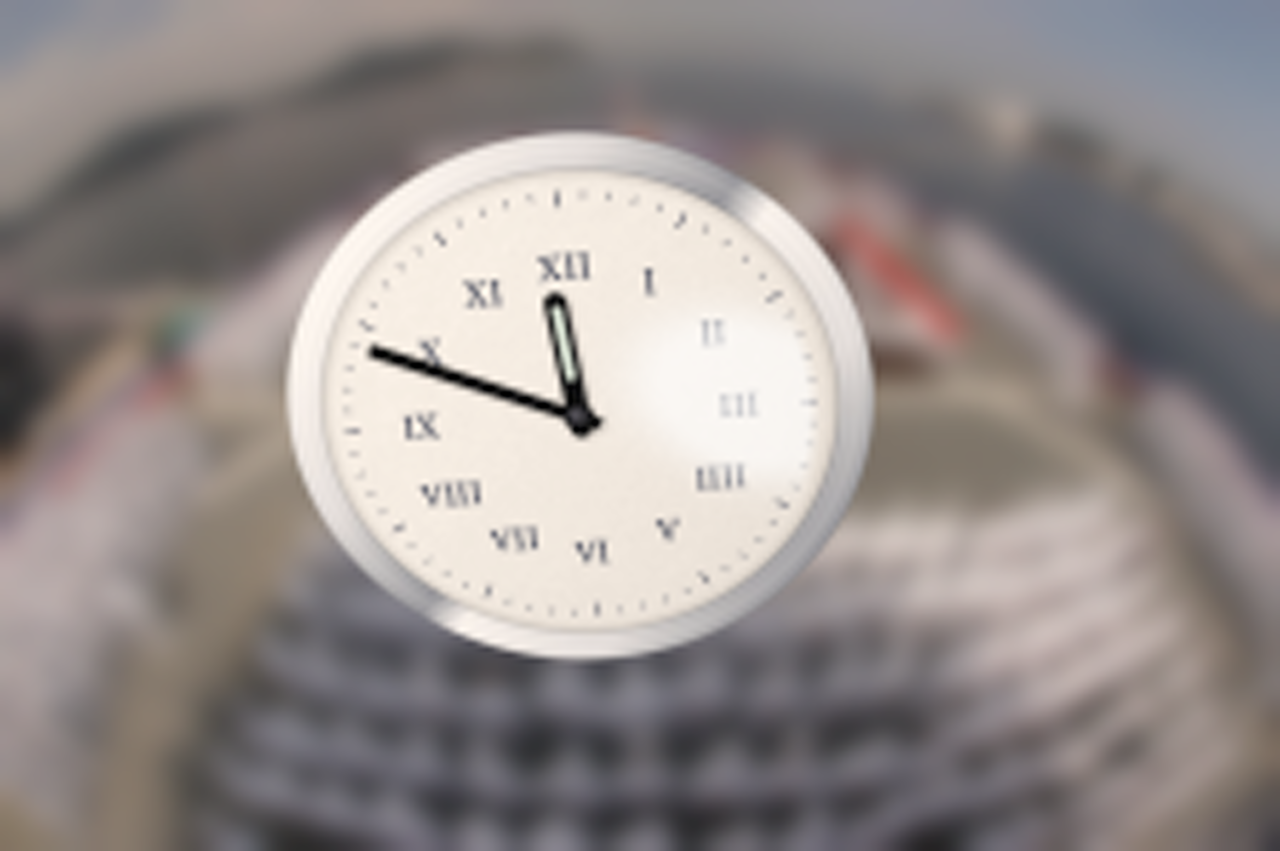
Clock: 11:49
